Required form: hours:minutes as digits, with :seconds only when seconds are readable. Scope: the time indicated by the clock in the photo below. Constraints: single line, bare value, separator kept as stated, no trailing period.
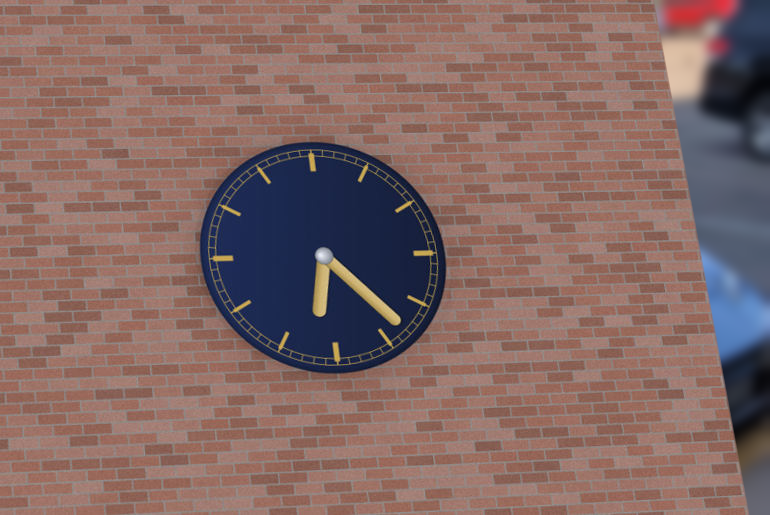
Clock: 6:23
